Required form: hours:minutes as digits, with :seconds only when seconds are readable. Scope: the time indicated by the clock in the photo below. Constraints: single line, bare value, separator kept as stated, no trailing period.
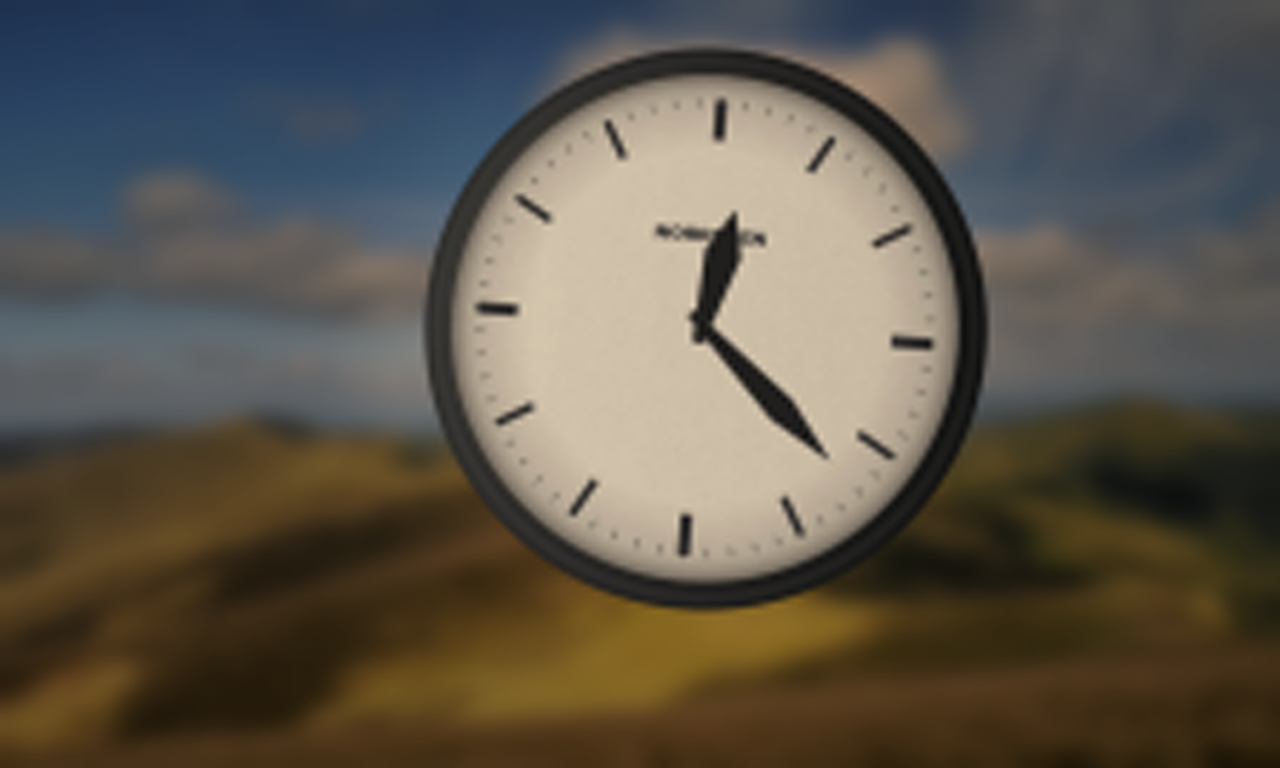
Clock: 12:22
